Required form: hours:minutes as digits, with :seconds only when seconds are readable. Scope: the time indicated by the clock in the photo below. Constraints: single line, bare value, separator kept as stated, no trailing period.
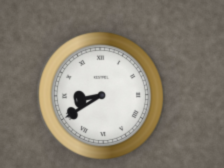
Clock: 8:40
